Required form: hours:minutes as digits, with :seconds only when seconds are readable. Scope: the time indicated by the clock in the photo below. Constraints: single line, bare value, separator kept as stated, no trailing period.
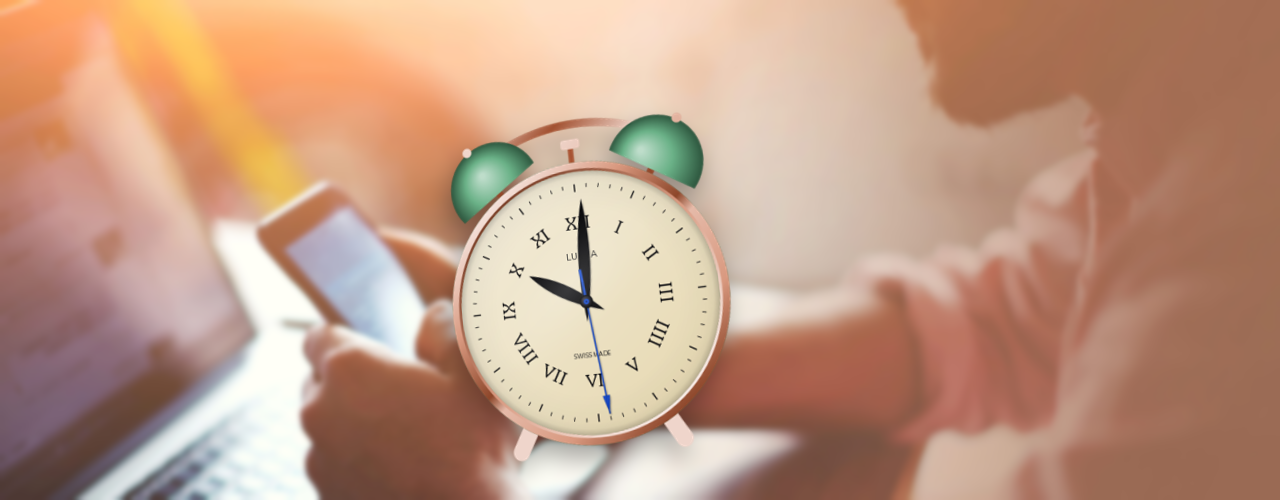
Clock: 10:00:29
